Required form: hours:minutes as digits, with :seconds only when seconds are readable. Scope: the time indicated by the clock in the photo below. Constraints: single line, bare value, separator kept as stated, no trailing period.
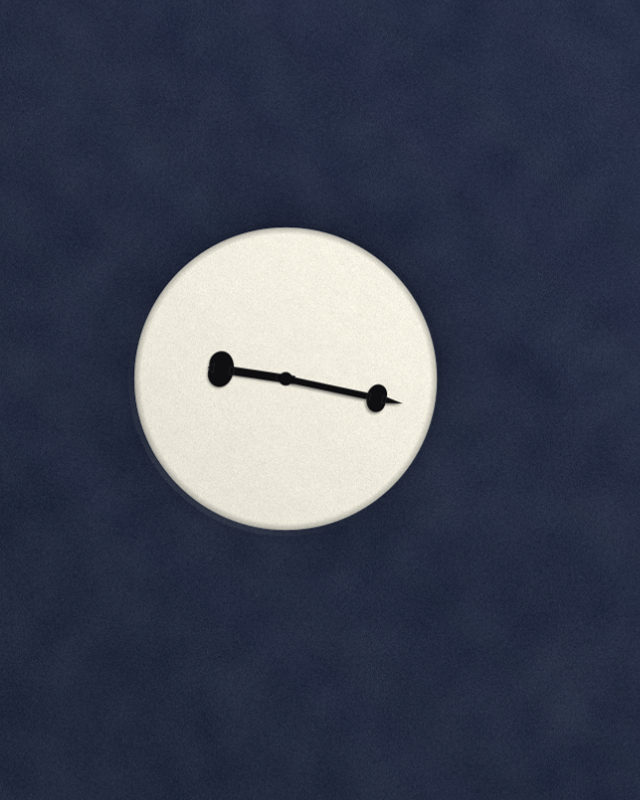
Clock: 9:17
